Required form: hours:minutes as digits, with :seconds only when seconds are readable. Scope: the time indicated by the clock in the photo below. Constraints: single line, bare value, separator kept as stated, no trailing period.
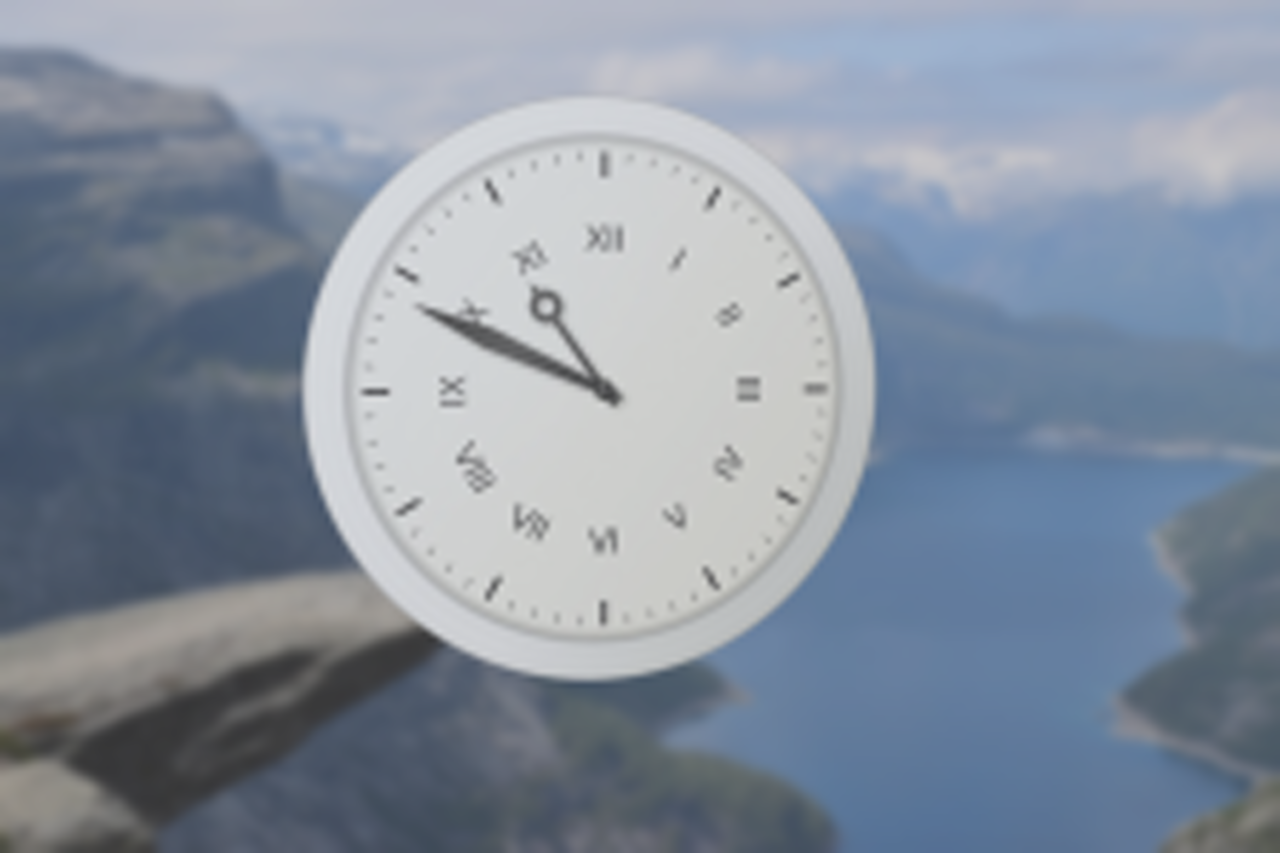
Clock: 10:49
